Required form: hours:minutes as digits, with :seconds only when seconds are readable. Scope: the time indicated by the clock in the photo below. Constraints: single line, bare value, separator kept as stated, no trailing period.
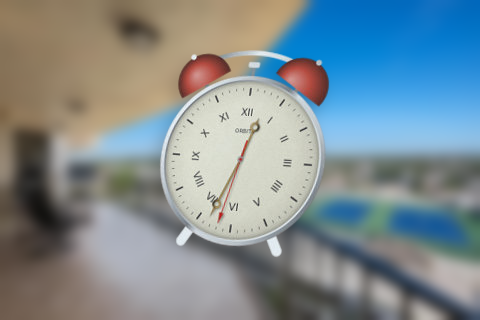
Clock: 12:33:32
